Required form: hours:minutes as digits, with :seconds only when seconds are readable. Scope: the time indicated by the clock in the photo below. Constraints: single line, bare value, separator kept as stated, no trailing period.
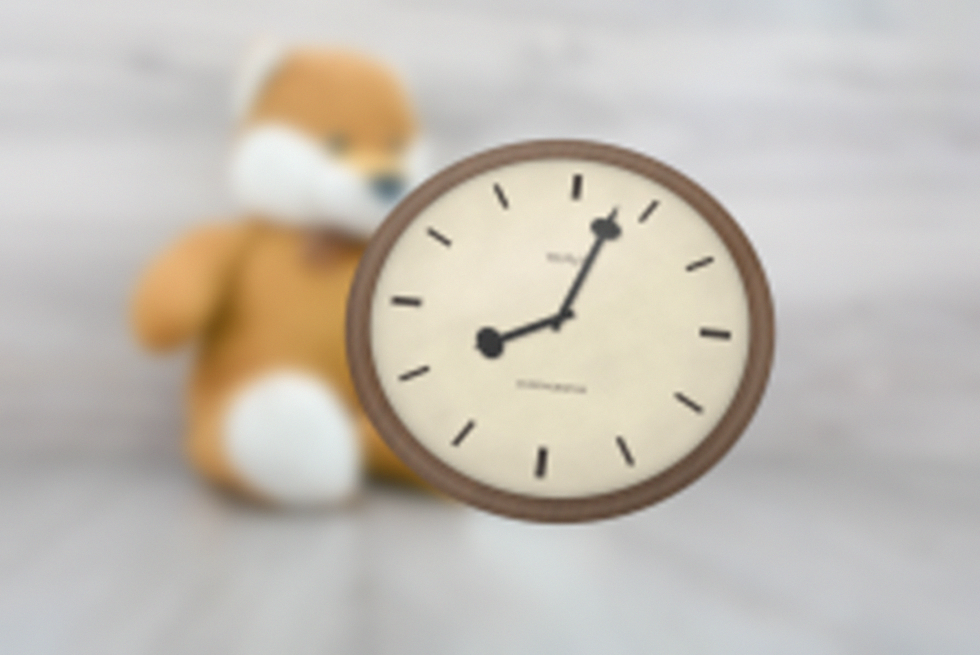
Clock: 8:03
